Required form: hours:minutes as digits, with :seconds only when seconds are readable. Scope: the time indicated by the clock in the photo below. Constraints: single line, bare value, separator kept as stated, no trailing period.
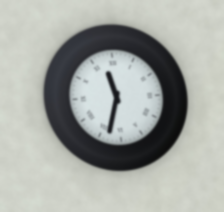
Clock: 11:33
